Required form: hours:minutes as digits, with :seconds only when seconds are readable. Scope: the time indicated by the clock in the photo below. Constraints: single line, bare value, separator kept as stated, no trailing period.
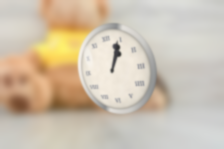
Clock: 1:04
